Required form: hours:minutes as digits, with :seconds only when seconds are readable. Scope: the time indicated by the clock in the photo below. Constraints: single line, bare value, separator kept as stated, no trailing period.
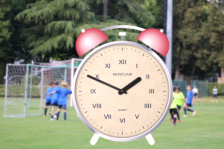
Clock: 1:49
